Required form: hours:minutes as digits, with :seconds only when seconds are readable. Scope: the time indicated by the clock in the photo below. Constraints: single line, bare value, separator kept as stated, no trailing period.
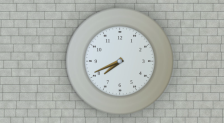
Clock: 7:41
